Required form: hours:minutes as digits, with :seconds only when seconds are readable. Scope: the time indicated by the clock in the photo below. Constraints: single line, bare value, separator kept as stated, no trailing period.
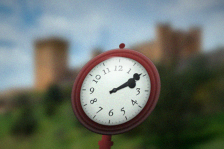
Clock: 2:09
